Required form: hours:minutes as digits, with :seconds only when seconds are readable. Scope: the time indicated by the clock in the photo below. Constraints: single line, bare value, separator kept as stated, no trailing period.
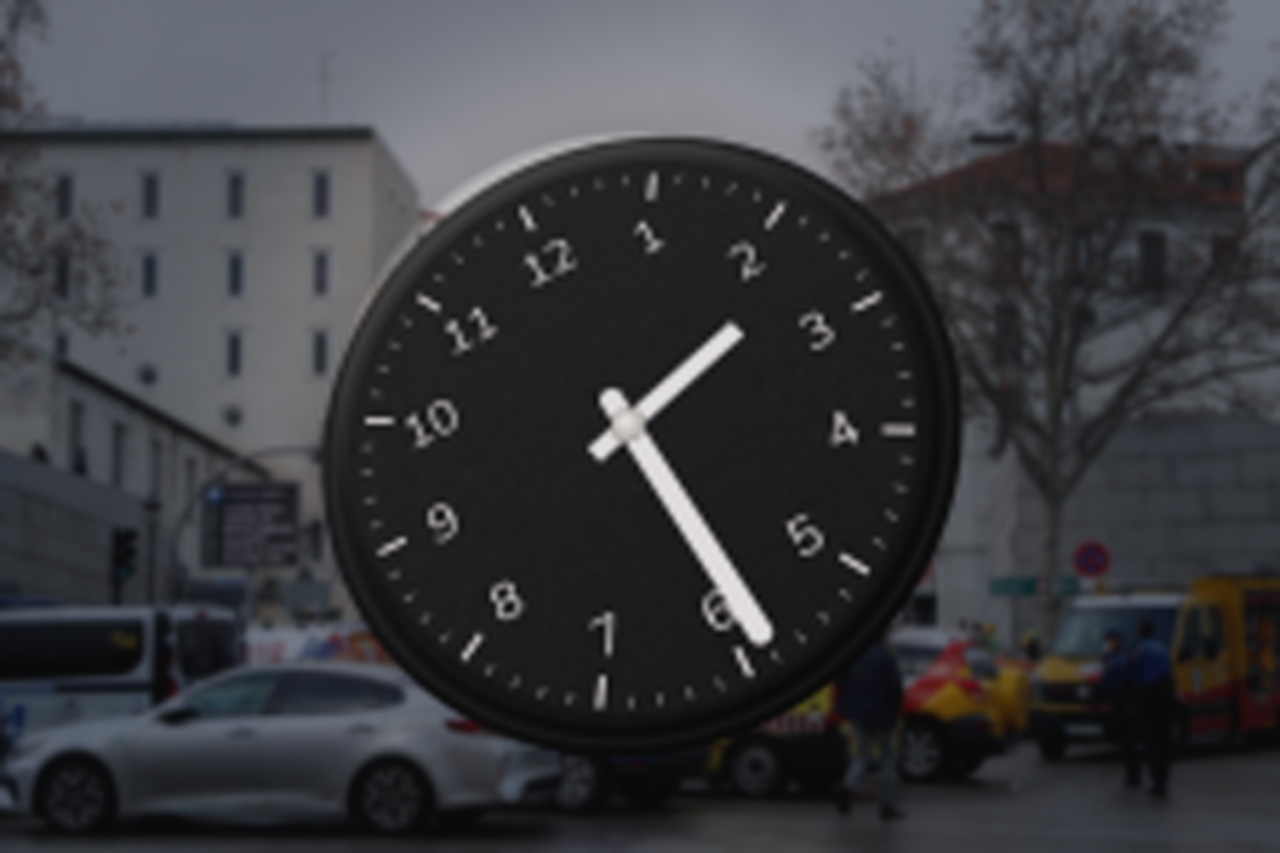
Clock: 2:29
